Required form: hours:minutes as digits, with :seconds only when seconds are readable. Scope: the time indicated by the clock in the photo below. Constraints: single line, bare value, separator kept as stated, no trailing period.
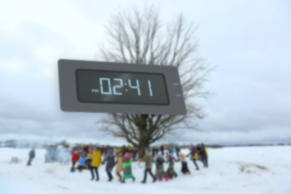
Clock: 2:41
